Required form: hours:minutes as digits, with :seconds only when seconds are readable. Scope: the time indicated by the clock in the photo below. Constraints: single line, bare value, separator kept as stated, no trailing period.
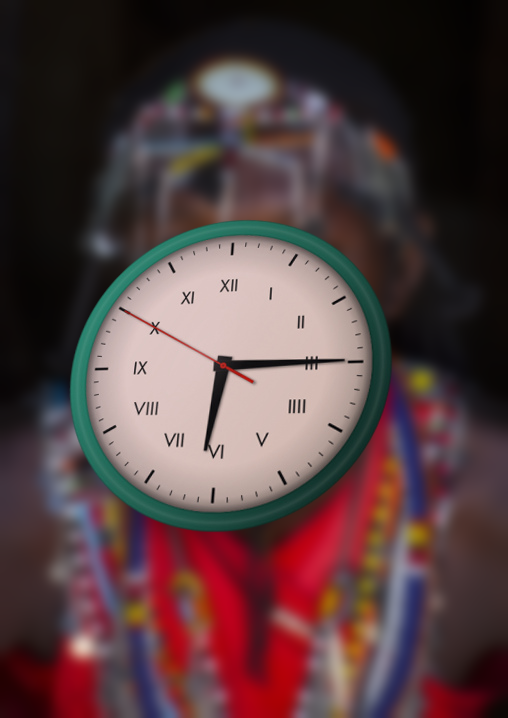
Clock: 6:14:50
